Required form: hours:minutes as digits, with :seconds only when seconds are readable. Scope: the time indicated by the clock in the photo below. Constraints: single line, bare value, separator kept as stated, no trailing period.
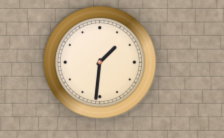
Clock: 1:31
